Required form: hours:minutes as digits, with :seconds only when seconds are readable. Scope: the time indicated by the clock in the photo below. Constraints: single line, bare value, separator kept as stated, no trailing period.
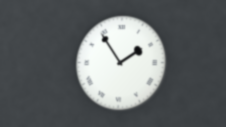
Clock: 1:54
